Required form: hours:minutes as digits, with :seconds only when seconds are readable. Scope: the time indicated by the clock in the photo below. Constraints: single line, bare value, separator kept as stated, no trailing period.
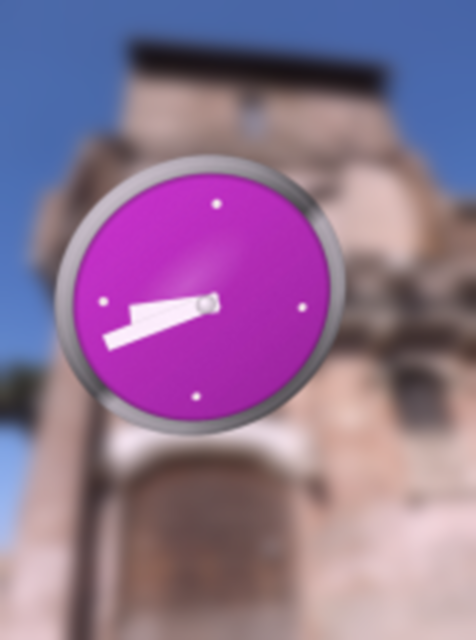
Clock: 8:41
